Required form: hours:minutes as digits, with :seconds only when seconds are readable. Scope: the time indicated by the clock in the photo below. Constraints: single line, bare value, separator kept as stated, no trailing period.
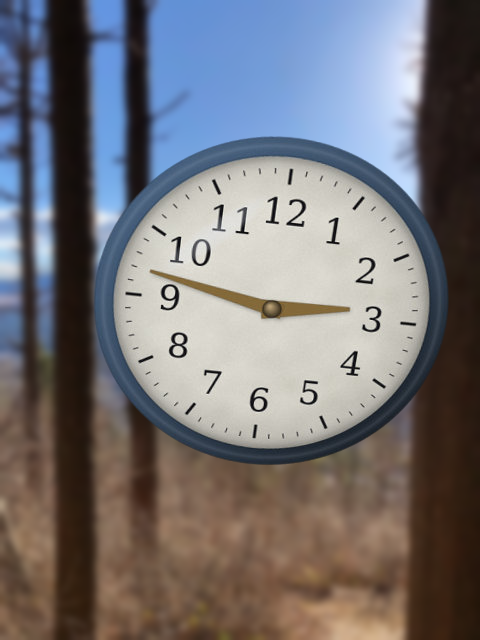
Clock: 2:47
